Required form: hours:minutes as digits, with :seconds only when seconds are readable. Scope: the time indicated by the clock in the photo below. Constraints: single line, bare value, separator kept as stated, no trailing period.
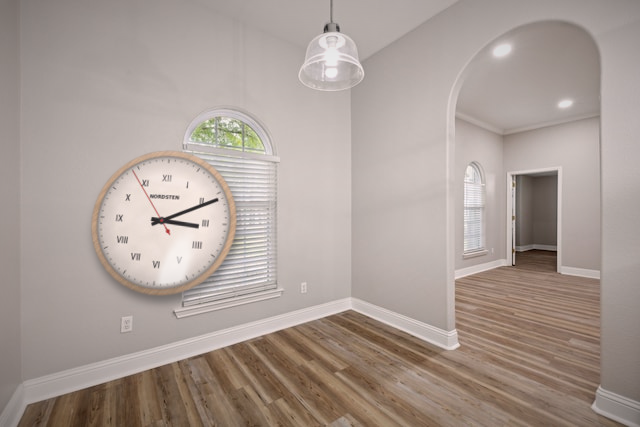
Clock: 3:10:54
